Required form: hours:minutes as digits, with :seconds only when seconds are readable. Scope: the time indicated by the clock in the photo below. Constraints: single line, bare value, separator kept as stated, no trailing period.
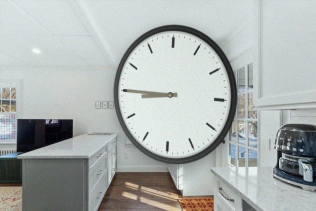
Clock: 8:45
